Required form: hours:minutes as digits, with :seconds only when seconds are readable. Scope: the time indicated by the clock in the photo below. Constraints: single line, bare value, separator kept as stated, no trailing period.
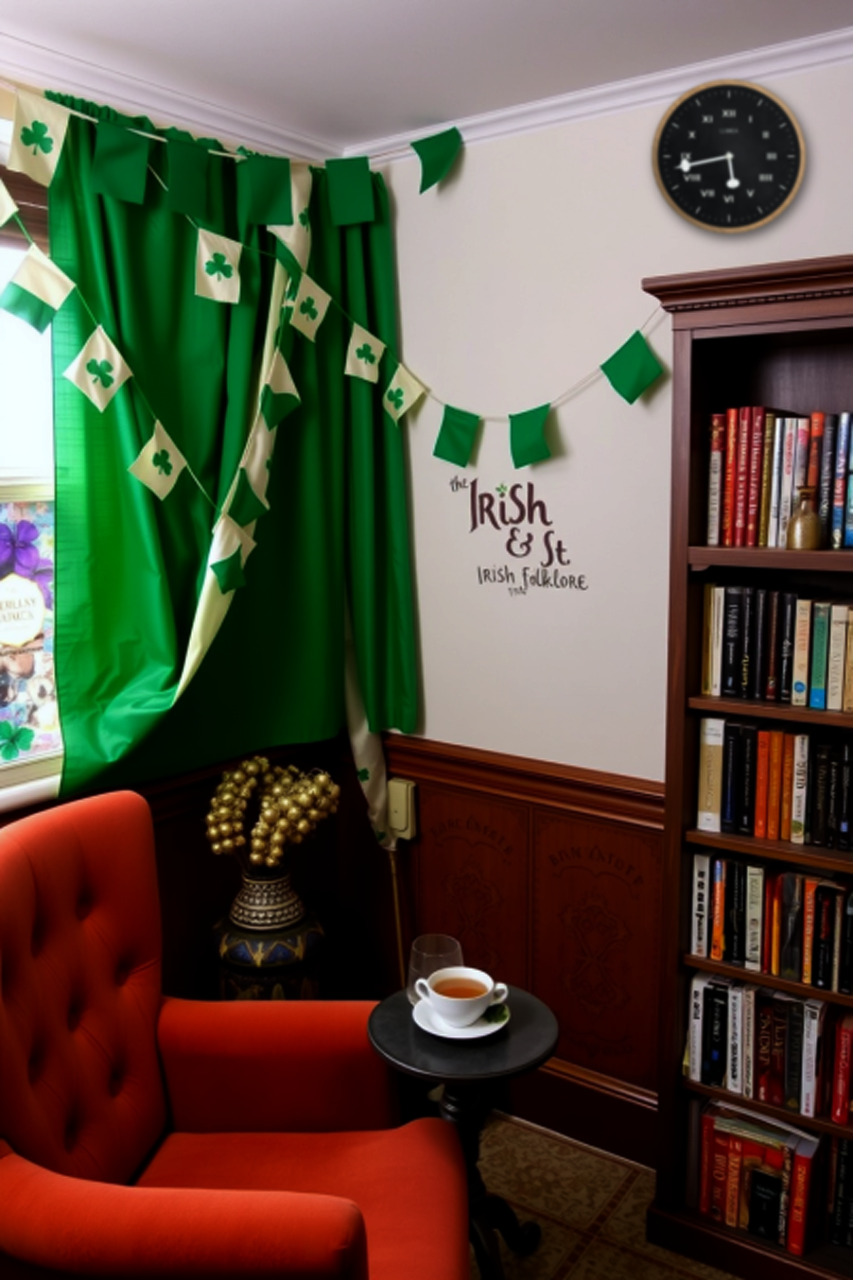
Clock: 5:43
